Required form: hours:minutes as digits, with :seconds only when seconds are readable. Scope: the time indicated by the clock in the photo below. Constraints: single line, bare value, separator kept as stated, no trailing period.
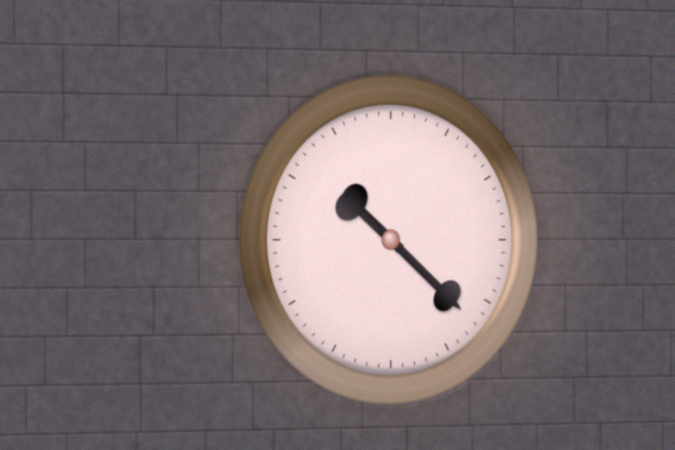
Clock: 10:22
